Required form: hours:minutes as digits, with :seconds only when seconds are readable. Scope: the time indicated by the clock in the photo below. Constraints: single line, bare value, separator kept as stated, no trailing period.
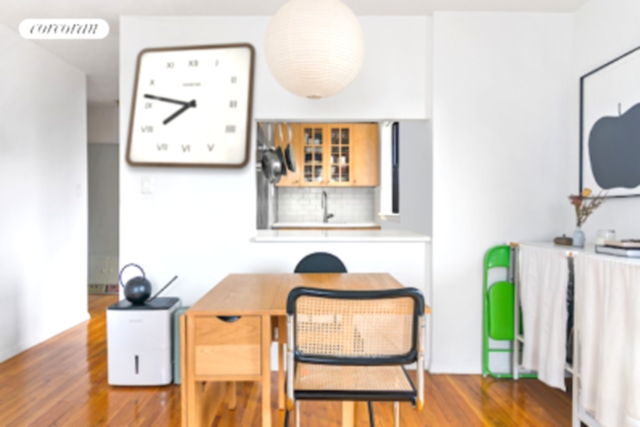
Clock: 7:47
